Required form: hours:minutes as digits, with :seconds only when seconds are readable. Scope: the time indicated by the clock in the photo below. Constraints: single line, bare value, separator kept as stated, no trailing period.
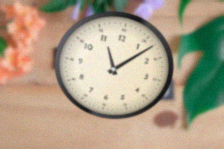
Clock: 11:07
